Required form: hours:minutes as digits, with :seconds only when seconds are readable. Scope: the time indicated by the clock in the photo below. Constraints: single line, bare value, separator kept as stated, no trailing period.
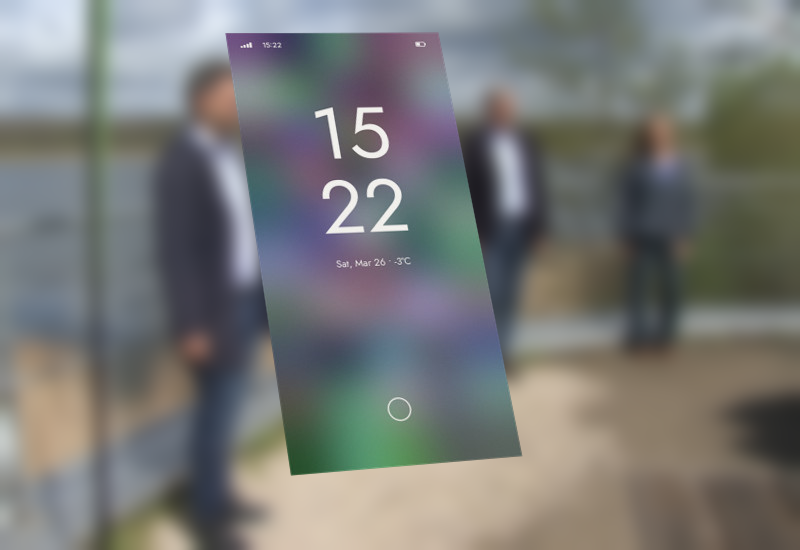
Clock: 15:22
